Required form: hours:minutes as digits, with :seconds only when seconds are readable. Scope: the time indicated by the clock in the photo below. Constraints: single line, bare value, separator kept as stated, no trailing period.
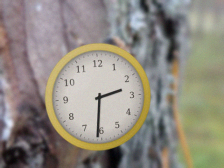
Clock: 2:31
